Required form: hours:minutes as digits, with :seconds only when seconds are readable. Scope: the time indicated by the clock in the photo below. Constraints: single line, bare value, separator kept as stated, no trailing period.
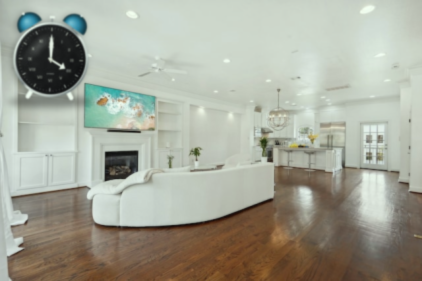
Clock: 4:00
